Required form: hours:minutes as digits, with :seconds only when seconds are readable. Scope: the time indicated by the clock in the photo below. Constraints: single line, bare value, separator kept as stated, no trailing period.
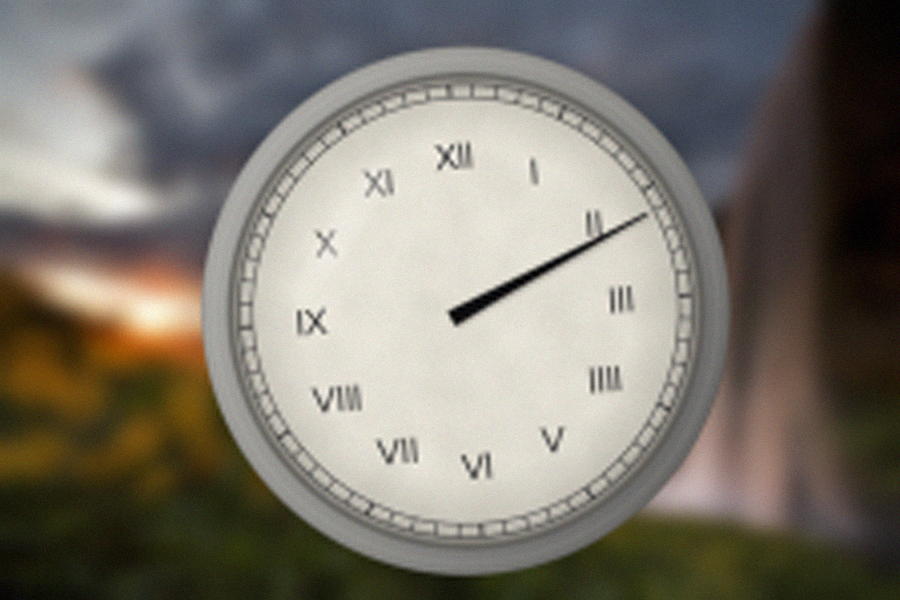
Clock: 2:11
